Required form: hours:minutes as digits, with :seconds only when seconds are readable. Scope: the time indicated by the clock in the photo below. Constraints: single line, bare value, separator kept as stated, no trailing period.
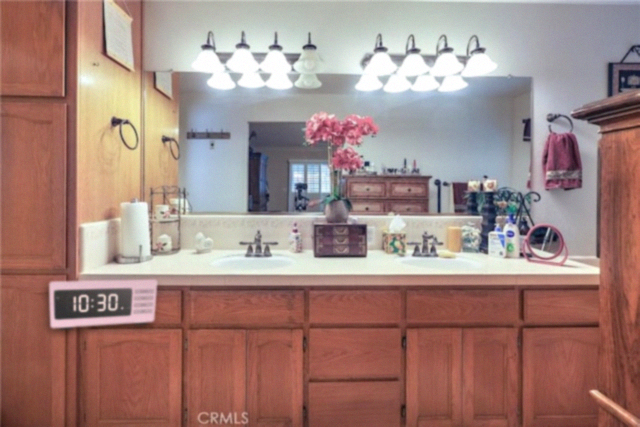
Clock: 10:30
